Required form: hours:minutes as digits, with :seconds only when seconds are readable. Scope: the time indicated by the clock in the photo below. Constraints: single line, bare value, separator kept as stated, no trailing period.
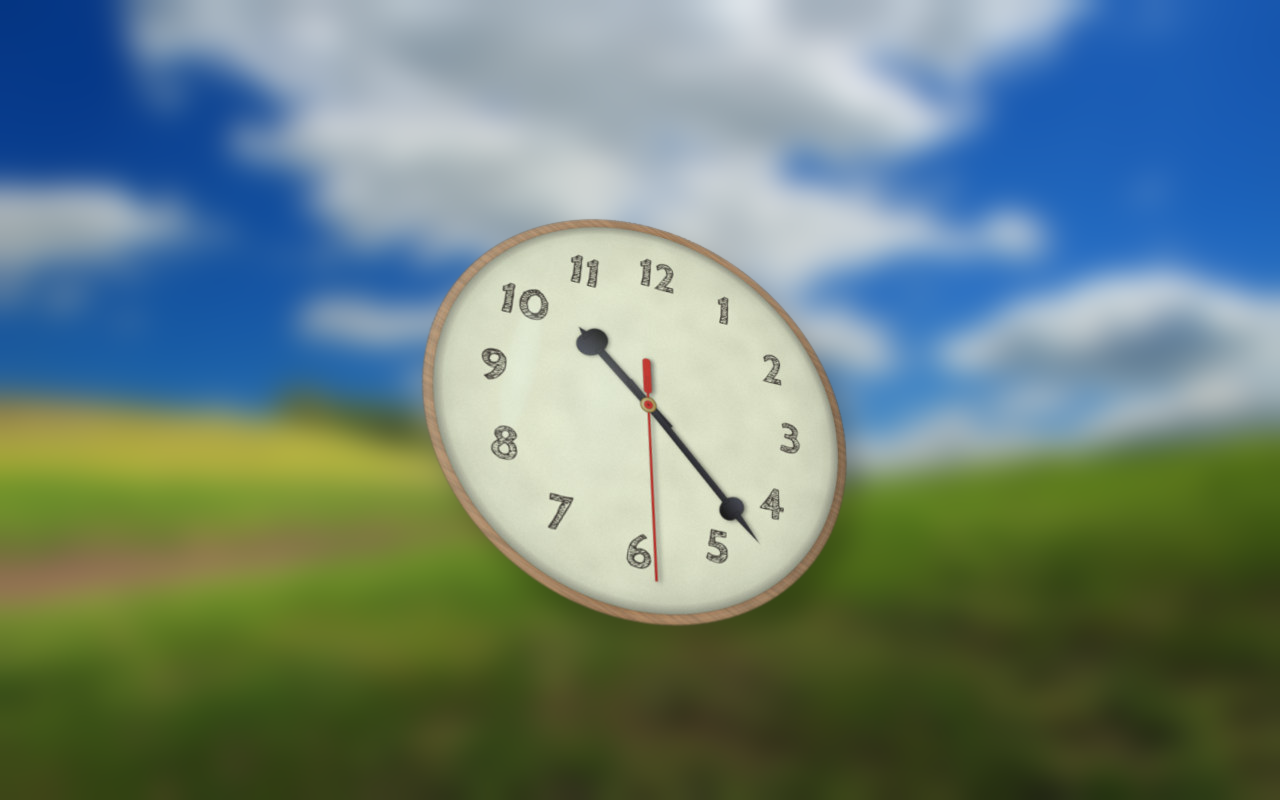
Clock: 10:22:29
